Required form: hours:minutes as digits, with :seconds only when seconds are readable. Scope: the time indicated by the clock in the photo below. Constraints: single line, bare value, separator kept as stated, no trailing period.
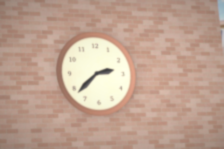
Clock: 2:38
